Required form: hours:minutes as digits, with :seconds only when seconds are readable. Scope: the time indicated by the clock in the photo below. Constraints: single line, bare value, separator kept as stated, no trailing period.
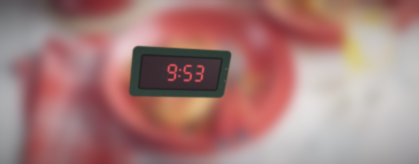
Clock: 9:53
